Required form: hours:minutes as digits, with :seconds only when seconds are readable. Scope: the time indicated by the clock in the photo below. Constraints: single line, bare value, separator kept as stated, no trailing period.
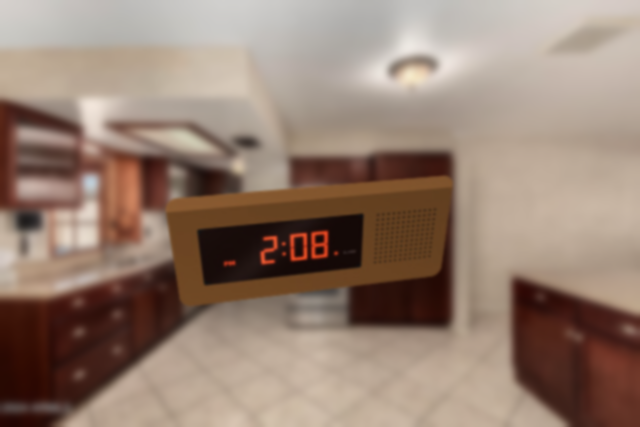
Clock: 2:08
